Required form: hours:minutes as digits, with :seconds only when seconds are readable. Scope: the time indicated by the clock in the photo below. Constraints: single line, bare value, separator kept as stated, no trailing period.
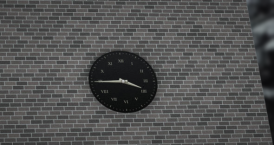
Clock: 3:45
